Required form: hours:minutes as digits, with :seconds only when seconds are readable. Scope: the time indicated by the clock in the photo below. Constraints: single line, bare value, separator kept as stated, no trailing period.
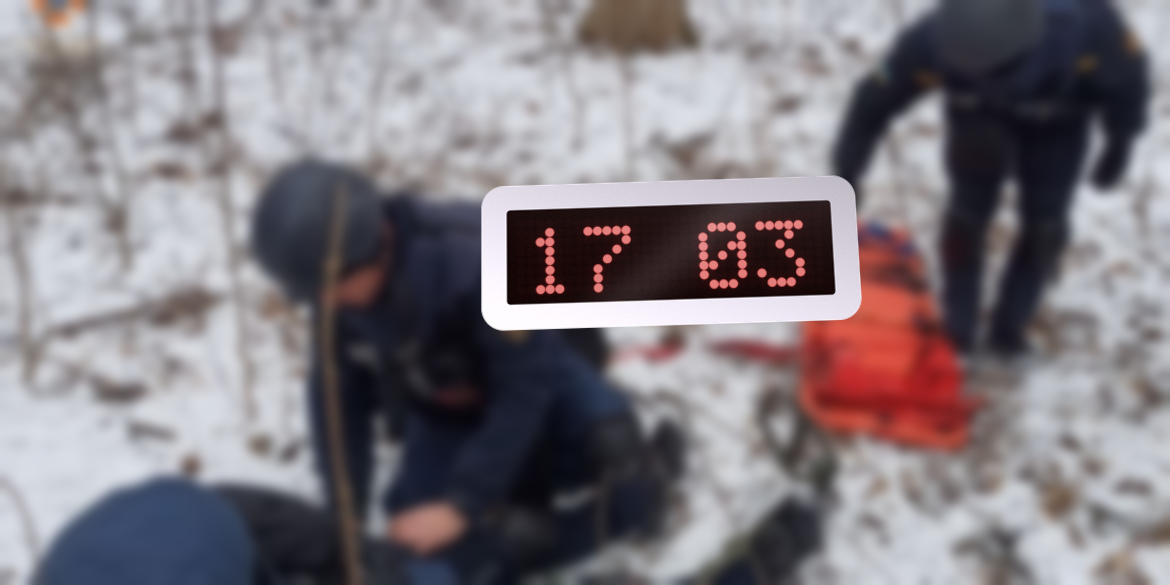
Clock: 17:03
